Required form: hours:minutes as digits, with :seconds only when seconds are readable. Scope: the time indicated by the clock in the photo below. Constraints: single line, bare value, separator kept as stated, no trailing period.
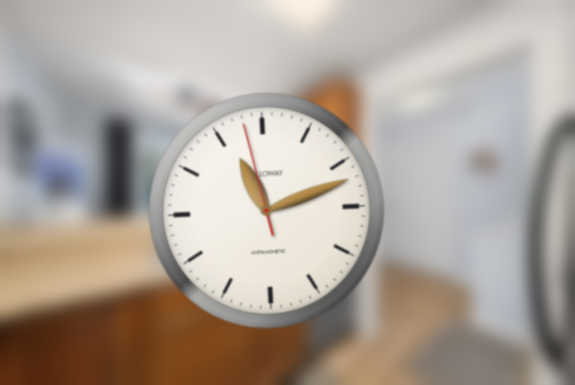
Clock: 11:11:58
